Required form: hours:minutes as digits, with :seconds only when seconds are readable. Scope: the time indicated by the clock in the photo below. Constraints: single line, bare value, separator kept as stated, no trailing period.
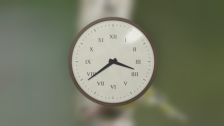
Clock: 3:39
